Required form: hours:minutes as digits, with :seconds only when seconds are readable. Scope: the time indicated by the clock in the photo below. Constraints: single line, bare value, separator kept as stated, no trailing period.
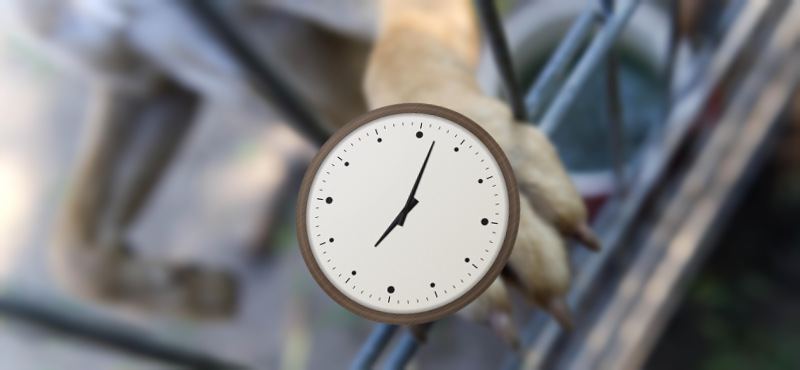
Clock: 7:02
